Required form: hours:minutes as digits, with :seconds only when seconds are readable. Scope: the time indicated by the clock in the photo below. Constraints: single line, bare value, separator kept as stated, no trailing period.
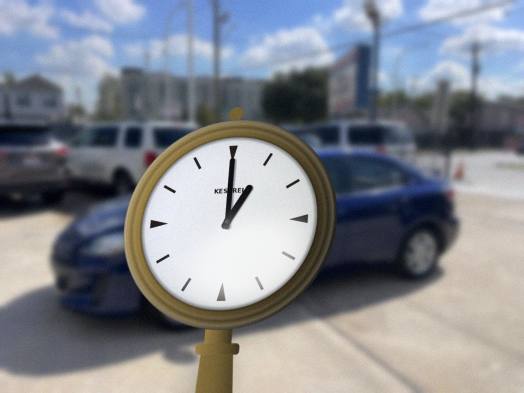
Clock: 1:00
